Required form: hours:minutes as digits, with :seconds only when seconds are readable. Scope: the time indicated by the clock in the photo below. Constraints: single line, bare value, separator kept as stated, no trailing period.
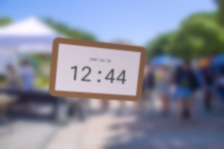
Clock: 12:44
